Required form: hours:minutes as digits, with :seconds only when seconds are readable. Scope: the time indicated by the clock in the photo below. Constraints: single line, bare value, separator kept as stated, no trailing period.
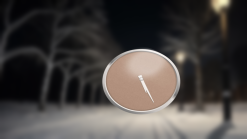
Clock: 5:26
